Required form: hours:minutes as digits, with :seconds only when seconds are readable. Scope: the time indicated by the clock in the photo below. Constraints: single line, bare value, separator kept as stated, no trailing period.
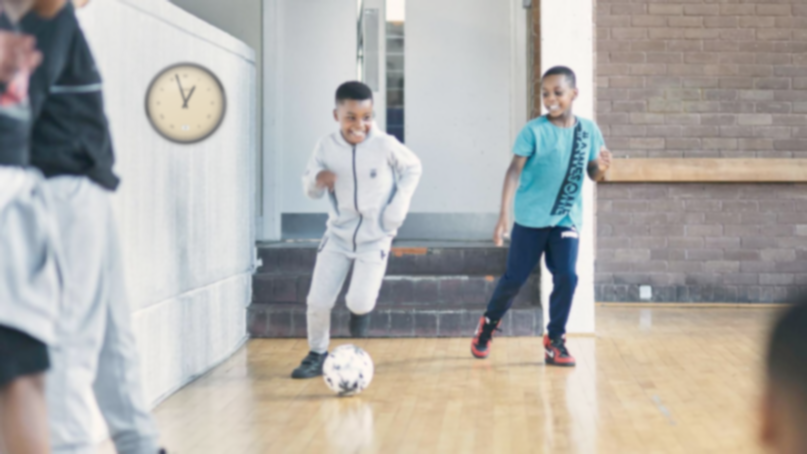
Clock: 12:57
